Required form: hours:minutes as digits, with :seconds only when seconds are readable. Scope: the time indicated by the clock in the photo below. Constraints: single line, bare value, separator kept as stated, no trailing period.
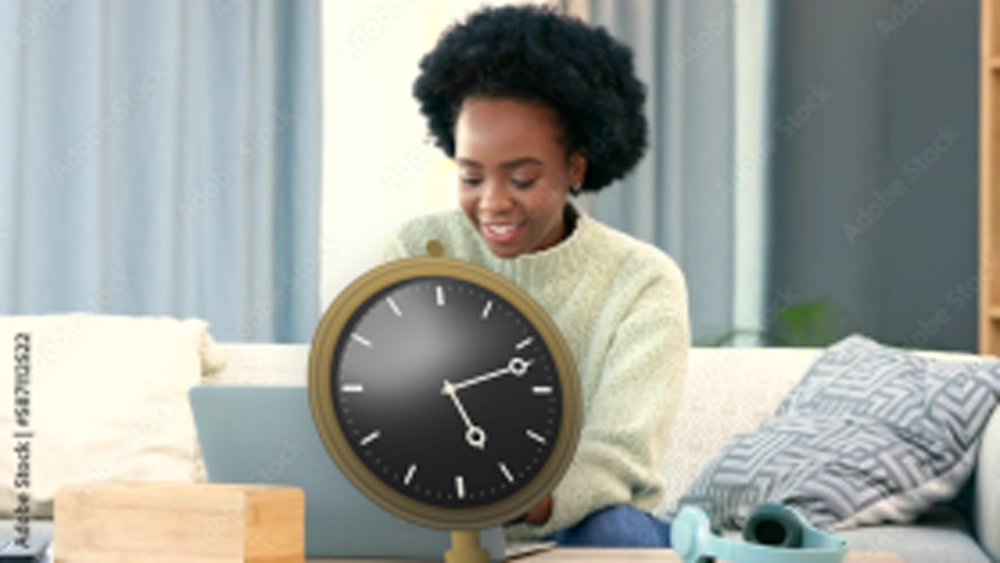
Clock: 5:12
